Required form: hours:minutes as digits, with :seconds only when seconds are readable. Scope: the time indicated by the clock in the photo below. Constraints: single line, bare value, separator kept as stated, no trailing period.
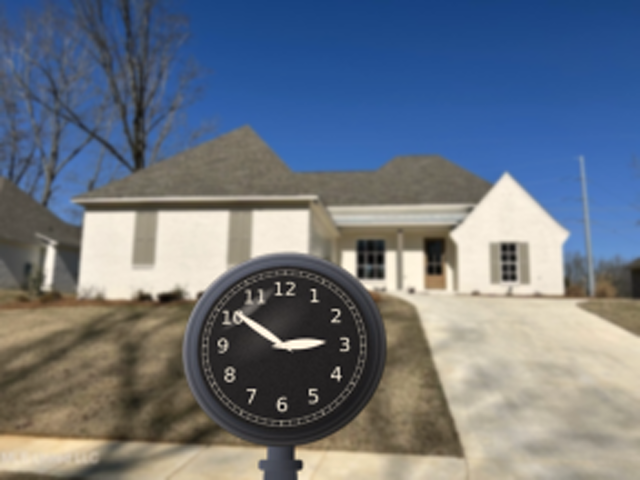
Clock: 2:51
